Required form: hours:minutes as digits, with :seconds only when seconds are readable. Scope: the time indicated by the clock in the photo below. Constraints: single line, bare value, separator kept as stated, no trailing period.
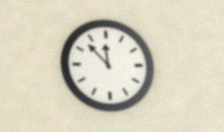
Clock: 11:53
